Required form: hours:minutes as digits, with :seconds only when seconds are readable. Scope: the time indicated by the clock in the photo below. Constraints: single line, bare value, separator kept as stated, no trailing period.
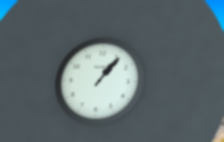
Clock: 1:06
